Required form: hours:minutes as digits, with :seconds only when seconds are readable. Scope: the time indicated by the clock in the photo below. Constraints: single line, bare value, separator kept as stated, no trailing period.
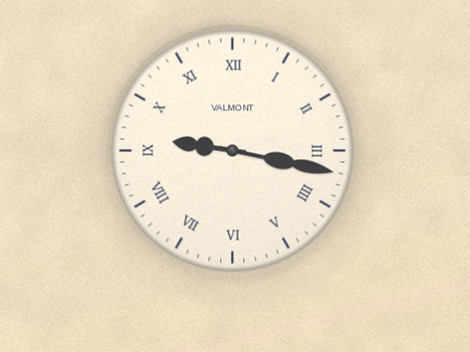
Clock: 9:17
